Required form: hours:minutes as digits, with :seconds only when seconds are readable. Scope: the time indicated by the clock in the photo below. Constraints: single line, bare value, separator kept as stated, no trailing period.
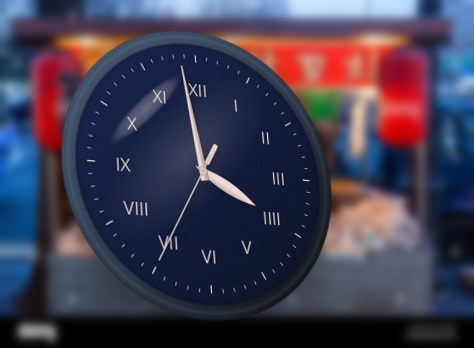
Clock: 3:58:35
